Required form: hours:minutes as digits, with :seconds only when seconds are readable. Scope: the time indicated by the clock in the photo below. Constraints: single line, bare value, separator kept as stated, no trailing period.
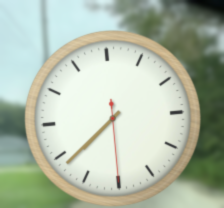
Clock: 7:38:30
